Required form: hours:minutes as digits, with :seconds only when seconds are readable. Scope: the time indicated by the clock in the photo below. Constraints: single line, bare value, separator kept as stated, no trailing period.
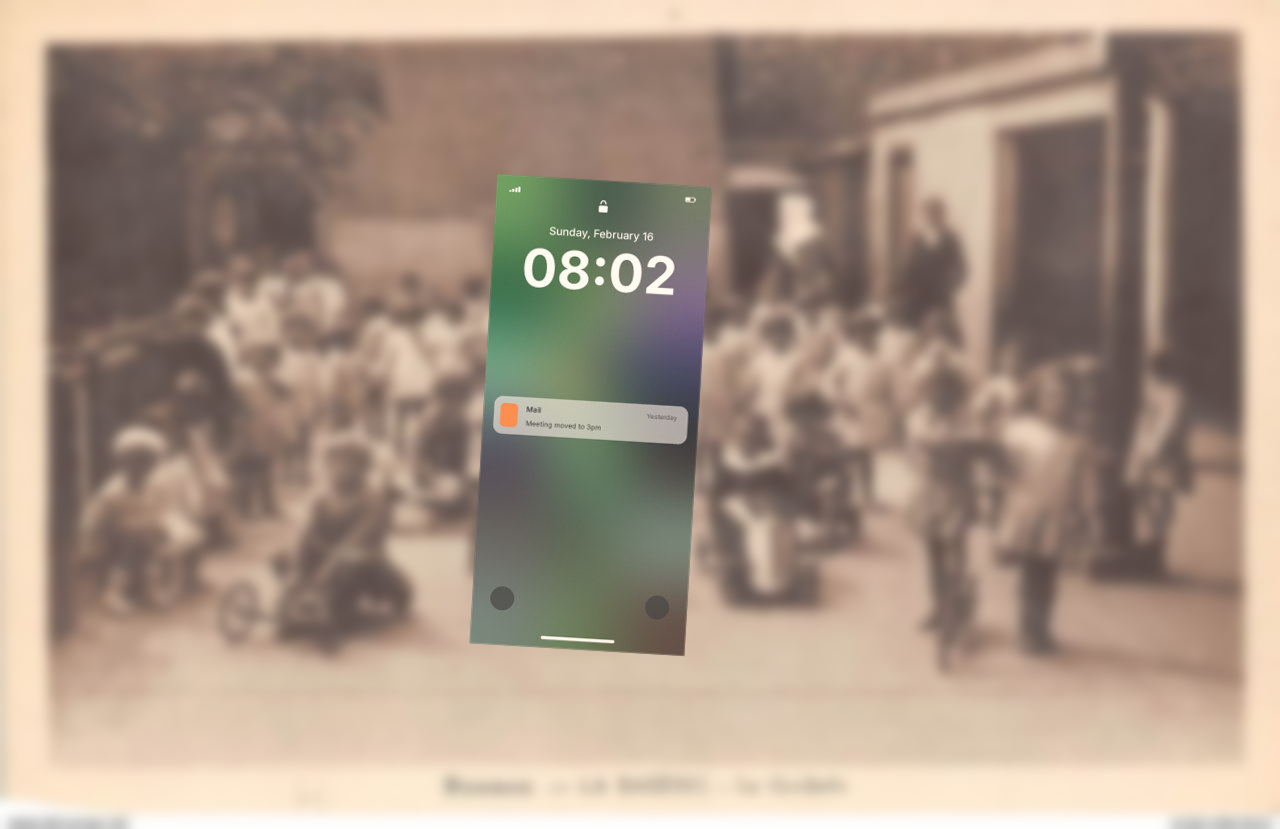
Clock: 8:02
